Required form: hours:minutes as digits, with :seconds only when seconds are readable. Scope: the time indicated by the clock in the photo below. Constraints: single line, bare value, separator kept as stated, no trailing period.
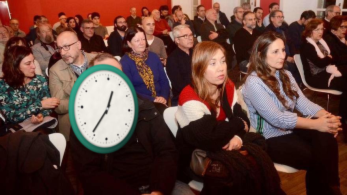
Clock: 12:36
